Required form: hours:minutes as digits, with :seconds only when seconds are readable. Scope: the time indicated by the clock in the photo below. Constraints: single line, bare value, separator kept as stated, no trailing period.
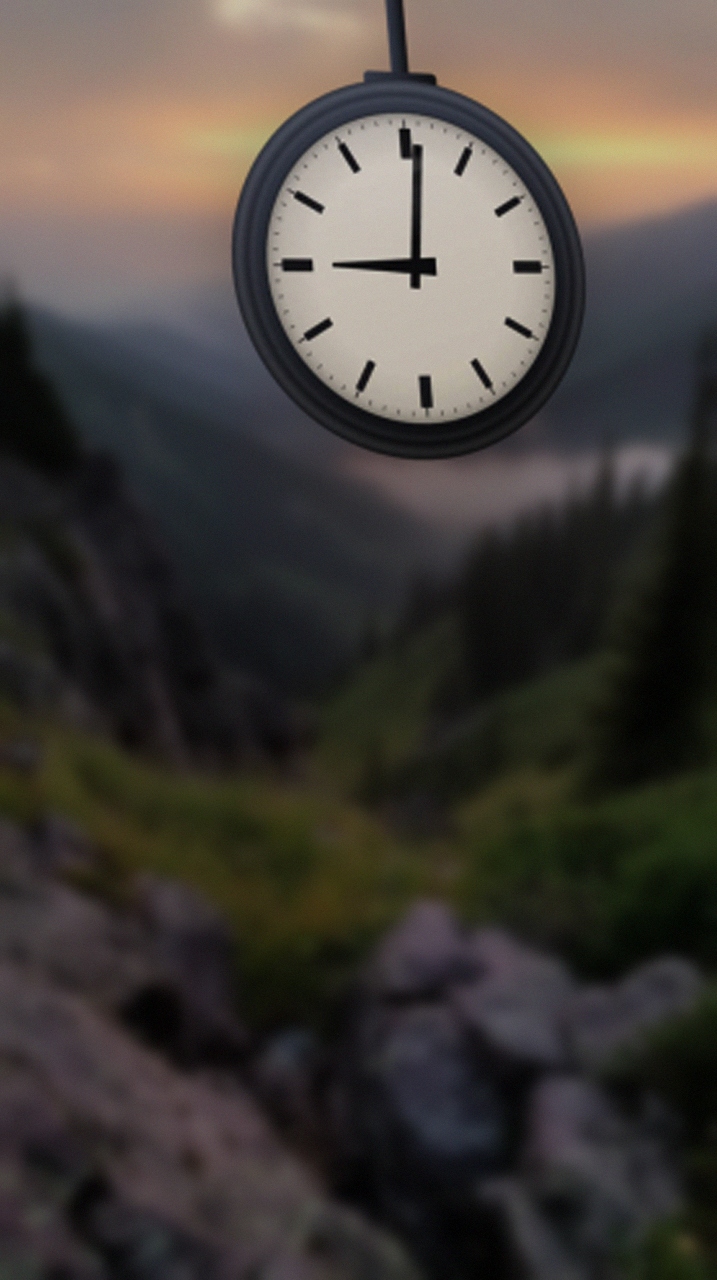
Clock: 9:01
